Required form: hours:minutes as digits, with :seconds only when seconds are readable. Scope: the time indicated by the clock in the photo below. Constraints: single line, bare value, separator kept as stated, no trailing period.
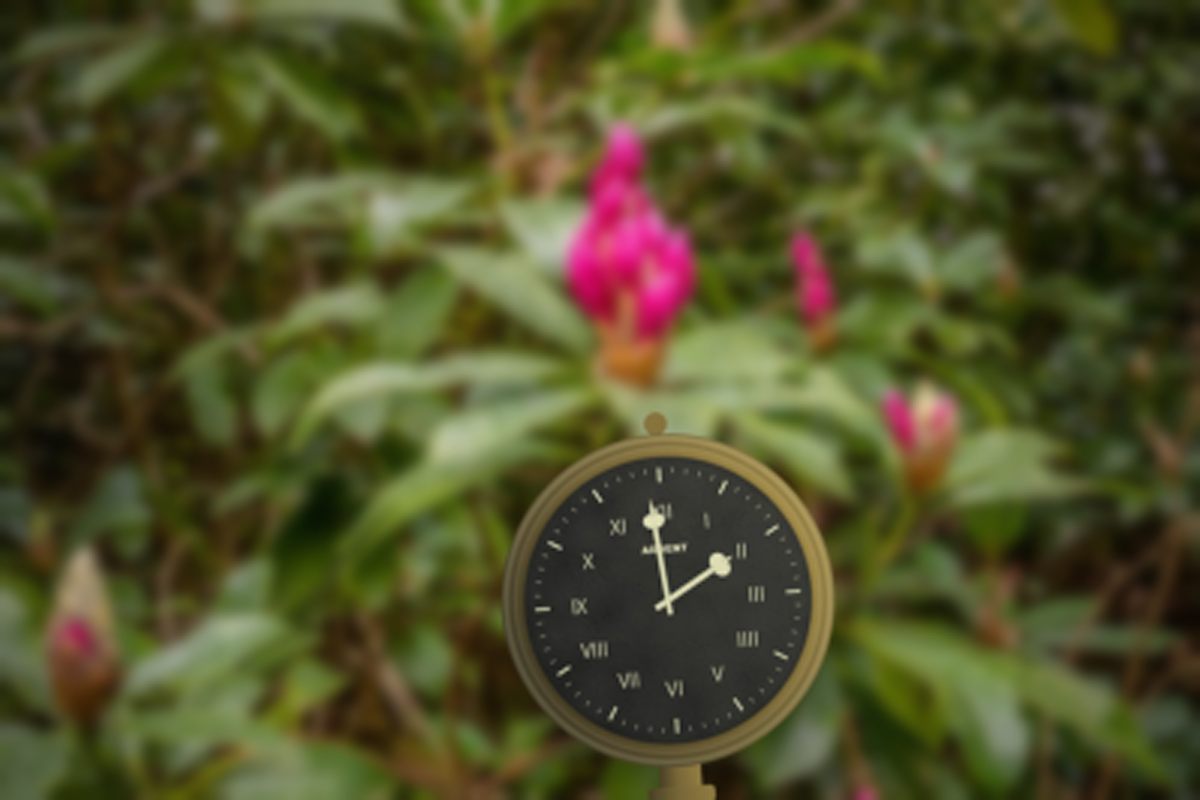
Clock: 1:59
